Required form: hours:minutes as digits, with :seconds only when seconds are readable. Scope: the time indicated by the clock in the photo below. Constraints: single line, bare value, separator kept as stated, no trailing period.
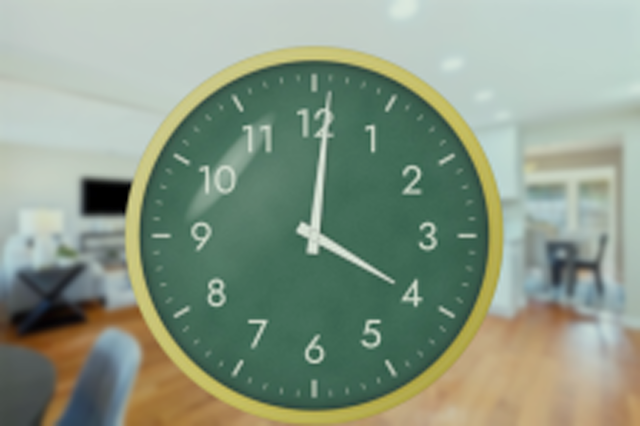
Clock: 4:01
